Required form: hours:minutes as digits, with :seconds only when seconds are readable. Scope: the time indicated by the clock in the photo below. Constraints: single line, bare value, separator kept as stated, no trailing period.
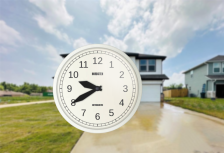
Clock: 9:40
